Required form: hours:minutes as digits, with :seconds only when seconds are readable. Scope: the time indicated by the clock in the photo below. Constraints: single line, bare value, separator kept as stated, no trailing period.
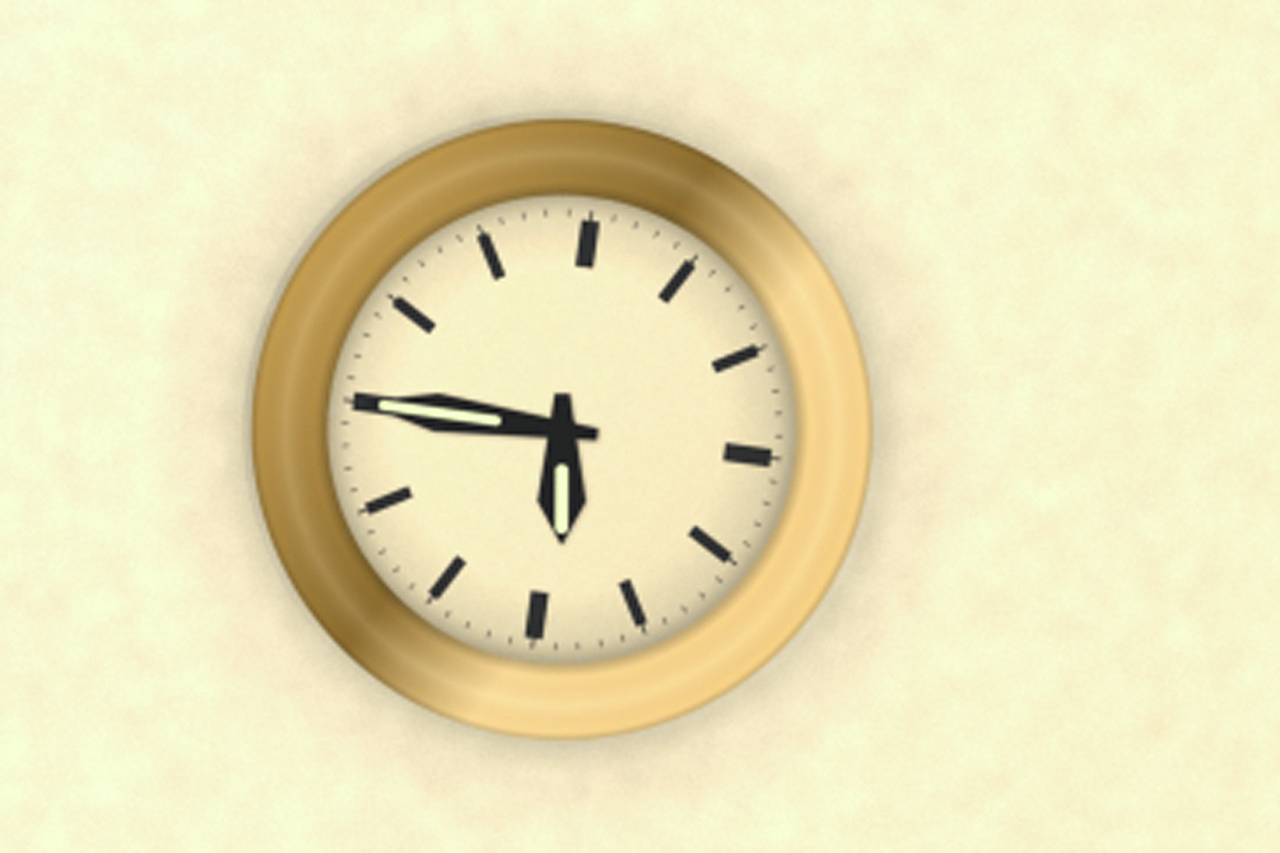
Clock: 5:45
